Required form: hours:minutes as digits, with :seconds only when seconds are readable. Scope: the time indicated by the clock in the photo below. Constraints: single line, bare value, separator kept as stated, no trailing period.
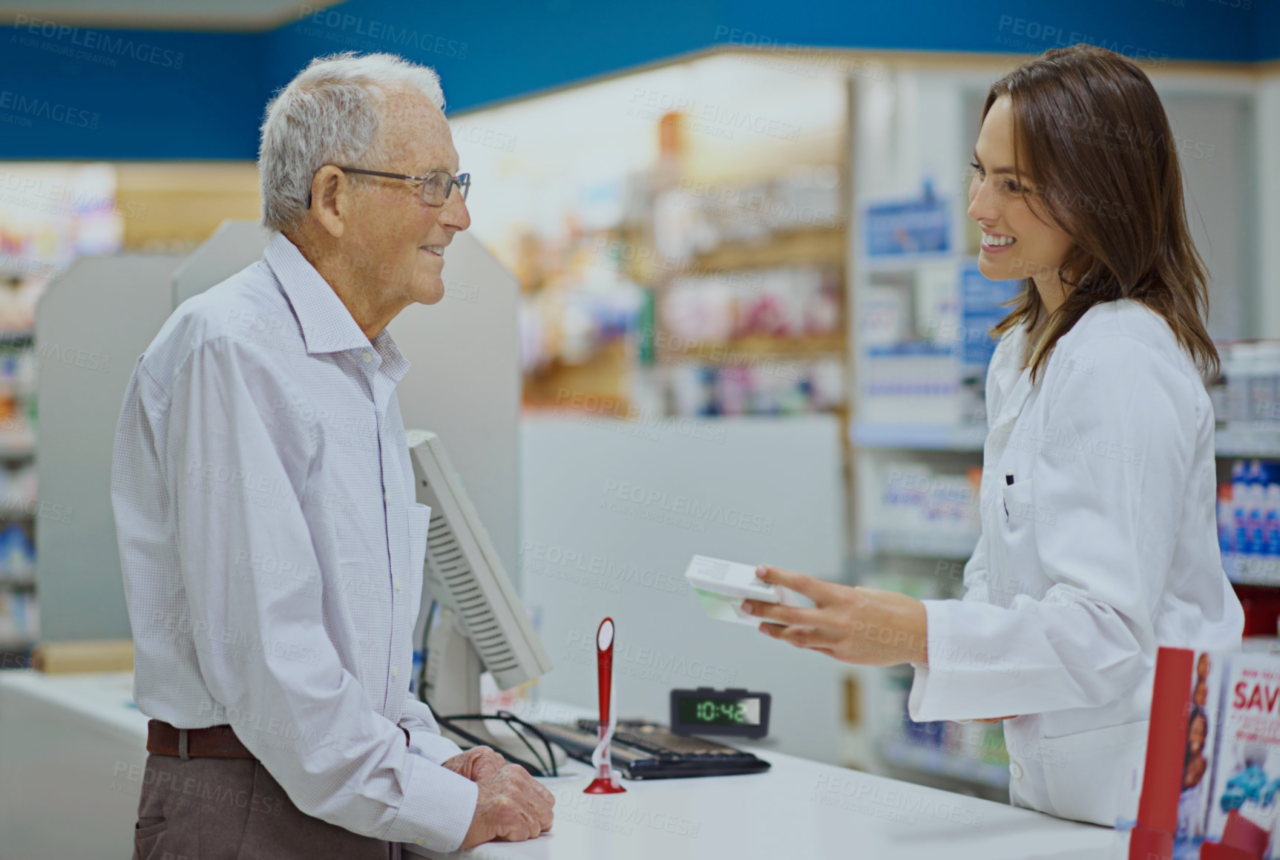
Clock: 10:42
